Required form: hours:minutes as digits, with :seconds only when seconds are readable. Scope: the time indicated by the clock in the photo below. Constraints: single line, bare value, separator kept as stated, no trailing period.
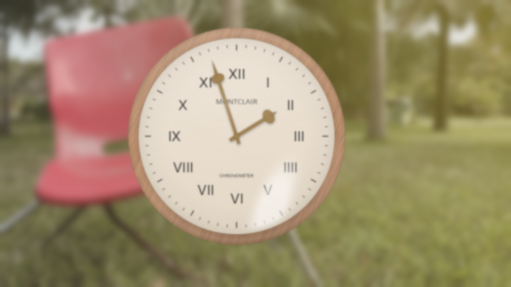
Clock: 1:57
